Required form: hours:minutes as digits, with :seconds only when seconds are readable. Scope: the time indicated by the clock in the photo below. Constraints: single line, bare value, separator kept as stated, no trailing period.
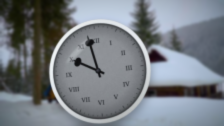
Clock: 9:58
